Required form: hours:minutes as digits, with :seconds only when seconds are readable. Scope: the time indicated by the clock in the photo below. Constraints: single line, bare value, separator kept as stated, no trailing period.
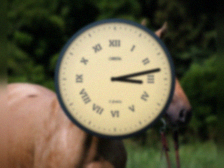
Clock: 3:13
